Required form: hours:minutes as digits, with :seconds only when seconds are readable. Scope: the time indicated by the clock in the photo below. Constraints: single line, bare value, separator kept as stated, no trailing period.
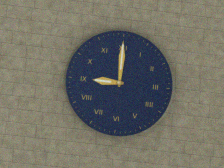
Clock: 9:00
